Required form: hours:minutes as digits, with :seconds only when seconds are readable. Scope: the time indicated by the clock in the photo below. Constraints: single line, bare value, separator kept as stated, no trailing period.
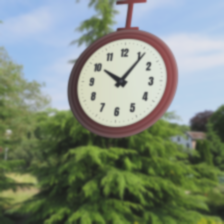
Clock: 10:06
